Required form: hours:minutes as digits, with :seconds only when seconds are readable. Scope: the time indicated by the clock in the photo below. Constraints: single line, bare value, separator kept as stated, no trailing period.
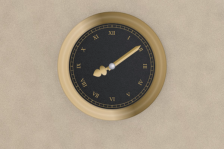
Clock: 8:09
